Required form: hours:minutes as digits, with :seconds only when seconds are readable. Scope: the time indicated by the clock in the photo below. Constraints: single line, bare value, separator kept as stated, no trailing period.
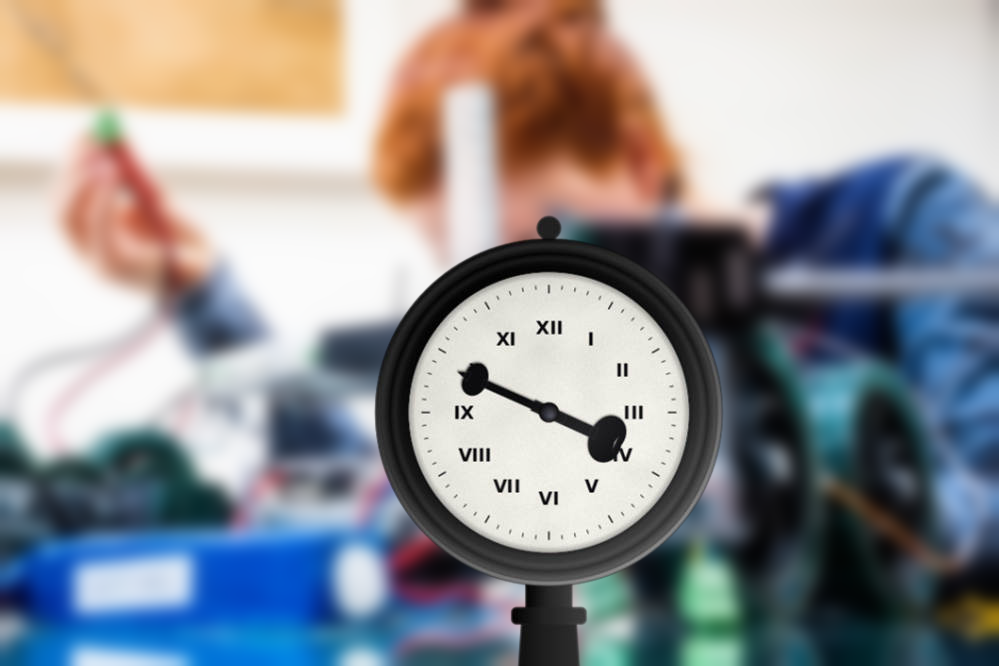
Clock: 3:49
